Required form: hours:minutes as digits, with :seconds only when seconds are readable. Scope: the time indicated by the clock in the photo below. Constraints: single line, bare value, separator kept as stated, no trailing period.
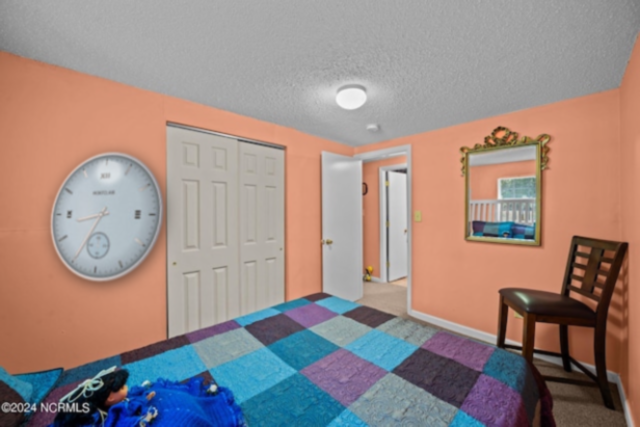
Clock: 8:35
